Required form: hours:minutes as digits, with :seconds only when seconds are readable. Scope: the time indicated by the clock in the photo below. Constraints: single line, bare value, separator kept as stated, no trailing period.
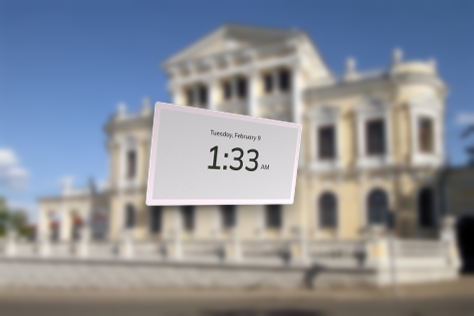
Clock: 1:33
